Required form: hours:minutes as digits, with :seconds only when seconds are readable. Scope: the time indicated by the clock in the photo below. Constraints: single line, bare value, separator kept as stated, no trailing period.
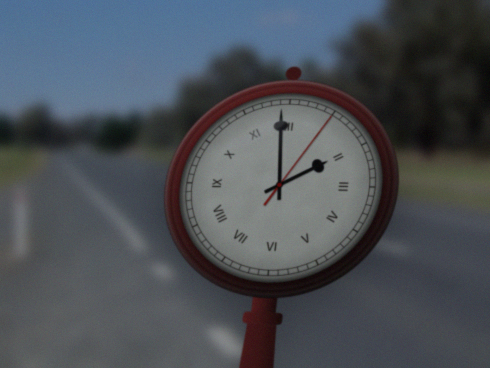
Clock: 1:59:05
